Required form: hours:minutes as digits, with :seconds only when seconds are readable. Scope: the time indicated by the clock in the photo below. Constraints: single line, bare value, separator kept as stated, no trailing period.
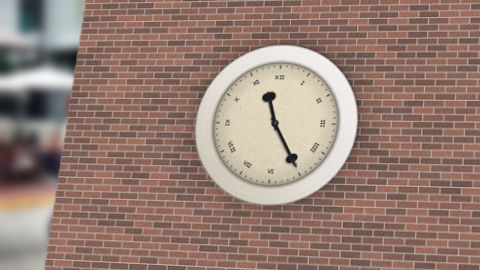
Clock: 11:25
